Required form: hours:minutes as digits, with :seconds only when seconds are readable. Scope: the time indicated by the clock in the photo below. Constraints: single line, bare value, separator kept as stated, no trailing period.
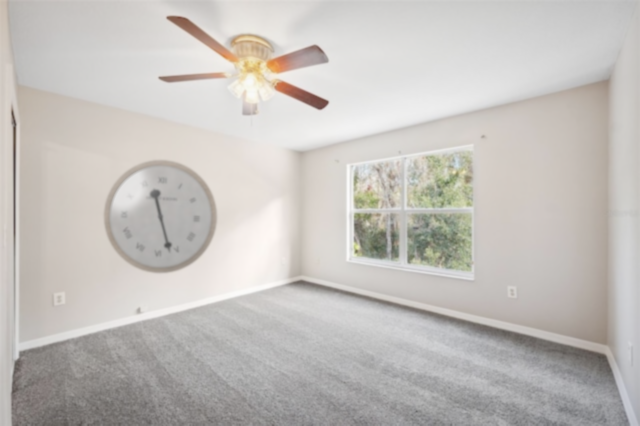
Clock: 11:27
